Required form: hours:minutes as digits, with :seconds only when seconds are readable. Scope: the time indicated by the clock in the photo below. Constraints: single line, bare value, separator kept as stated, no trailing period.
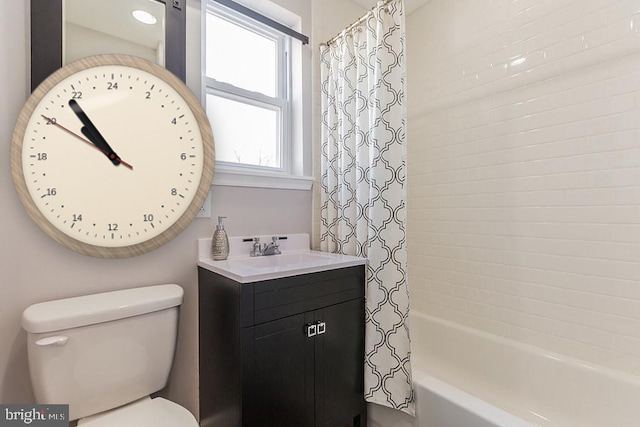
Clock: 20:53:50
